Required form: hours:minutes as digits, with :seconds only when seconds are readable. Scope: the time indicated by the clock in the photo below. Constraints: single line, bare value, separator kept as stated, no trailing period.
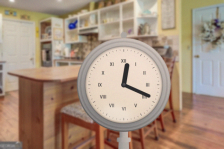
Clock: 12:19
